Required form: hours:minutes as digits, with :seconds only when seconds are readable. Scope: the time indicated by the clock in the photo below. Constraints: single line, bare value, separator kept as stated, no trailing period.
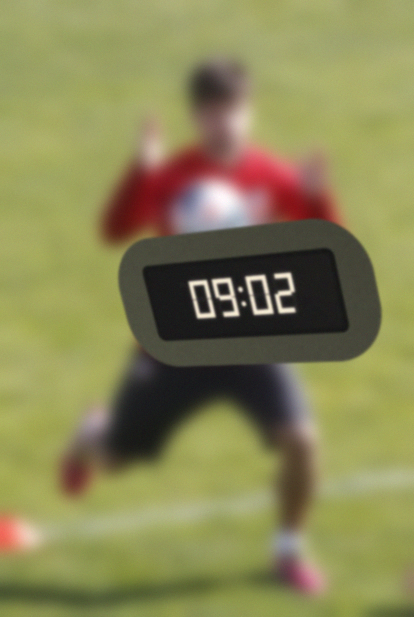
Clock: 9:02
